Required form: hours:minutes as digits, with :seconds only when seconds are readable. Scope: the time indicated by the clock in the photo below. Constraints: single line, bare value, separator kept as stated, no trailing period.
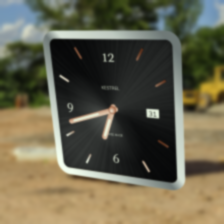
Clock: 6:42
